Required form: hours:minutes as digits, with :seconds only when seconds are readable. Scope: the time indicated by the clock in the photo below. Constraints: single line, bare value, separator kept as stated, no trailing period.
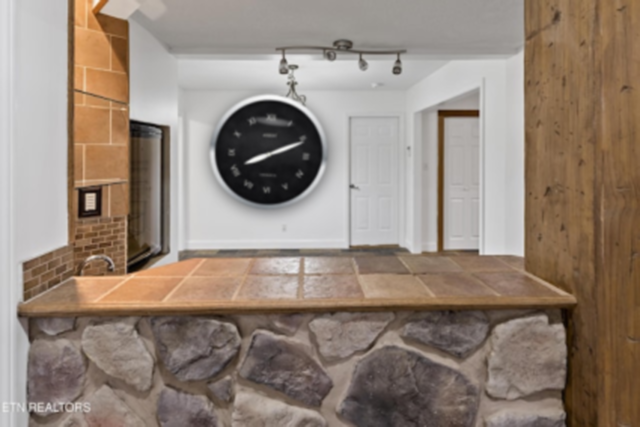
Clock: 8:11
